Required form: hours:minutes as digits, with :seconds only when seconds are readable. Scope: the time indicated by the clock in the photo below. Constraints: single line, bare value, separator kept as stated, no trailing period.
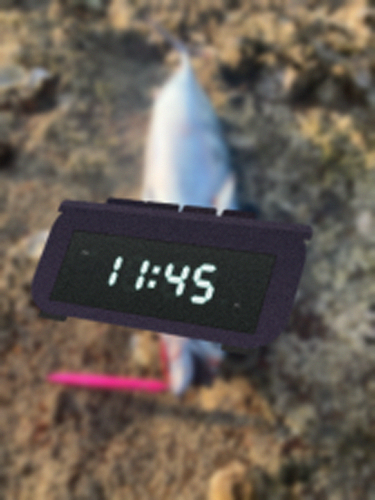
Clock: 11:45
